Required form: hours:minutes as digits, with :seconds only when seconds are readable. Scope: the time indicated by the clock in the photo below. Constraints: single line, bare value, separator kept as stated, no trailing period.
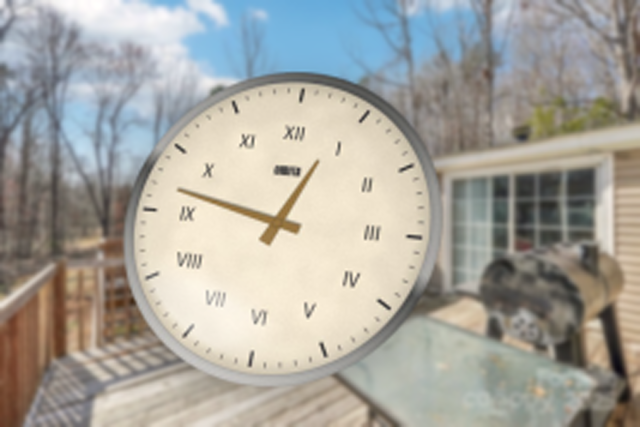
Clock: 12:47
